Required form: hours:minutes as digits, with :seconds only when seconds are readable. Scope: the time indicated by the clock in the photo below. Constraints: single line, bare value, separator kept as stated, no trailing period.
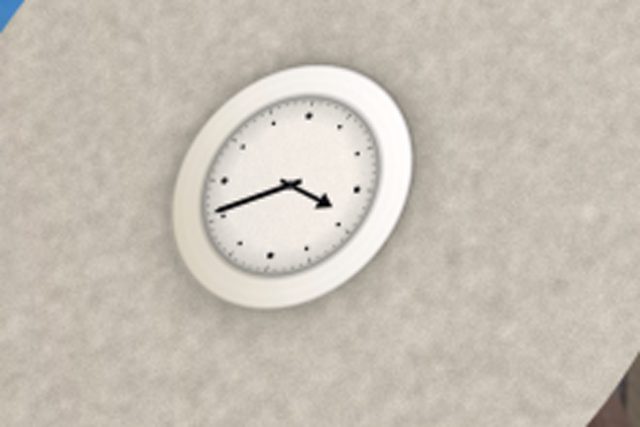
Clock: 3:41
